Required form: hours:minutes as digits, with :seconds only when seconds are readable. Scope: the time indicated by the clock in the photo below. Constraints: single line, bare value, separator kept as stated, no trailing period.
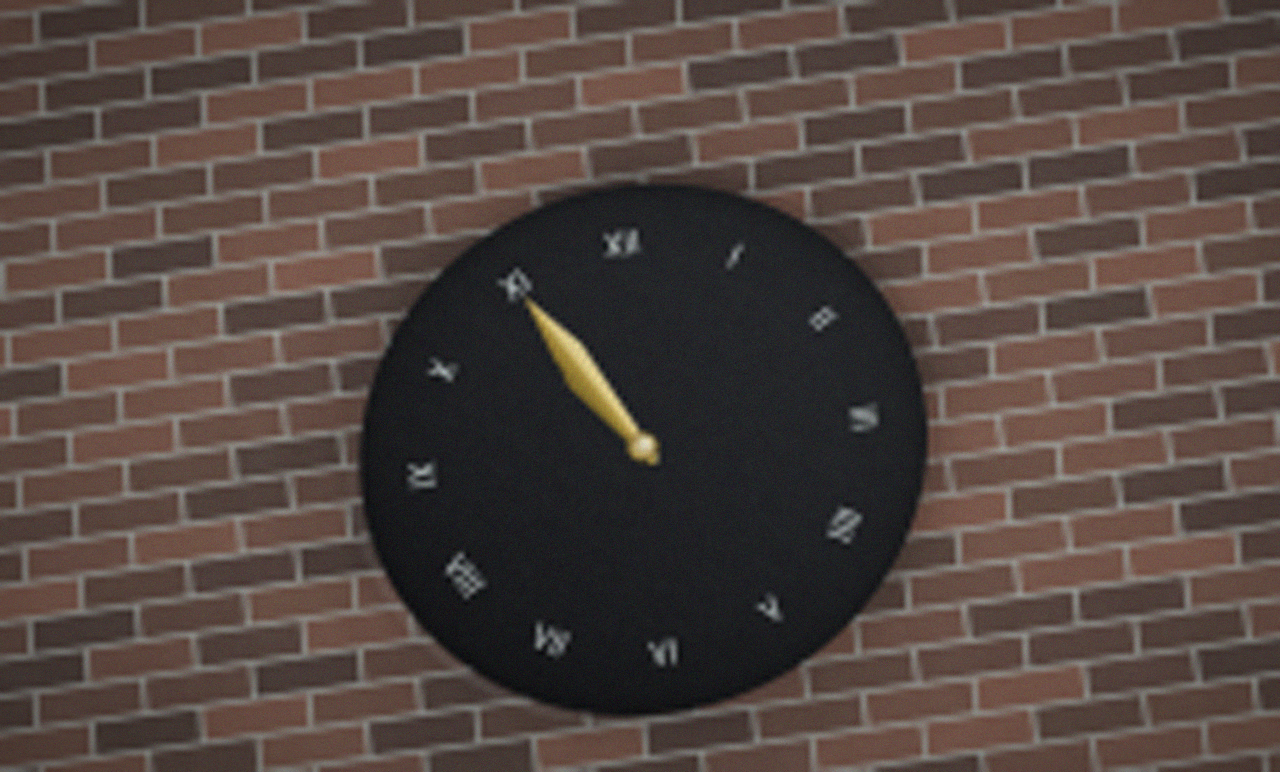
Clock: 10:55
